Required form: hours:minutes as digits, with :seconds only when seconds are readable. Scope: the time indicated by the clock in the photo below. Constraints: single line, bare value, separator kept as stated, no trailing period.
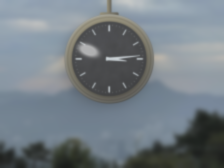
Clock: 3:14
